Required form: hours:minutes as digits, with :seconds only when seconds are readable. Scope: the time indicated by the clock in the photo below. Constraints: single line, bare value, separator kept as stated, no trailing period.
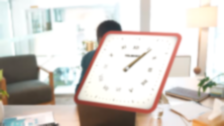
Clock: 1:06
